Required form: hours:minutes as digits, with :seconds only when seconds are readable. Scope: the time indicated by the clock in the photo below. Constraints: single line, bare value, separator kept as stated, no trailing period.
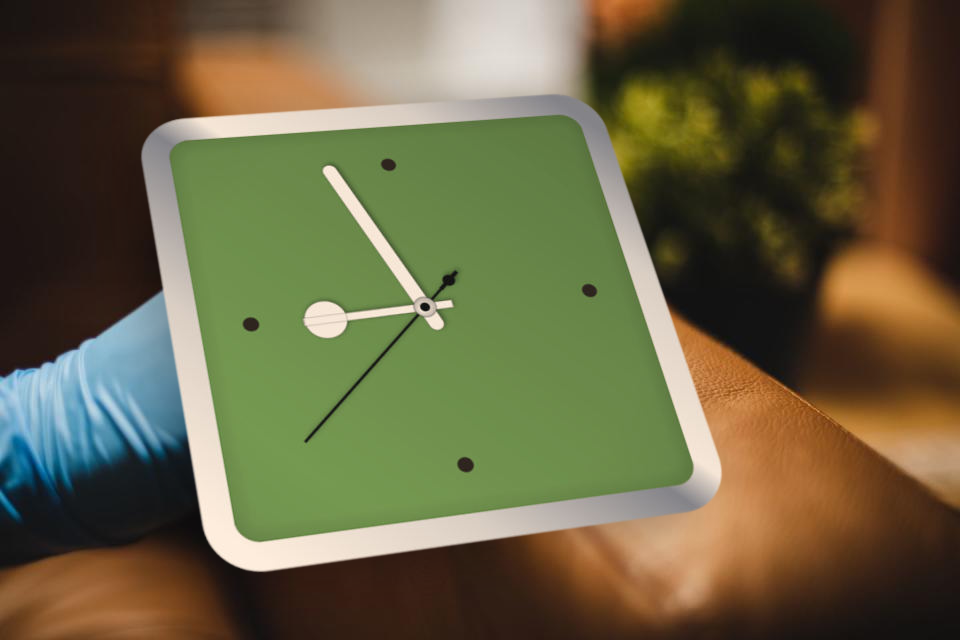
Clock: 8:56:38
